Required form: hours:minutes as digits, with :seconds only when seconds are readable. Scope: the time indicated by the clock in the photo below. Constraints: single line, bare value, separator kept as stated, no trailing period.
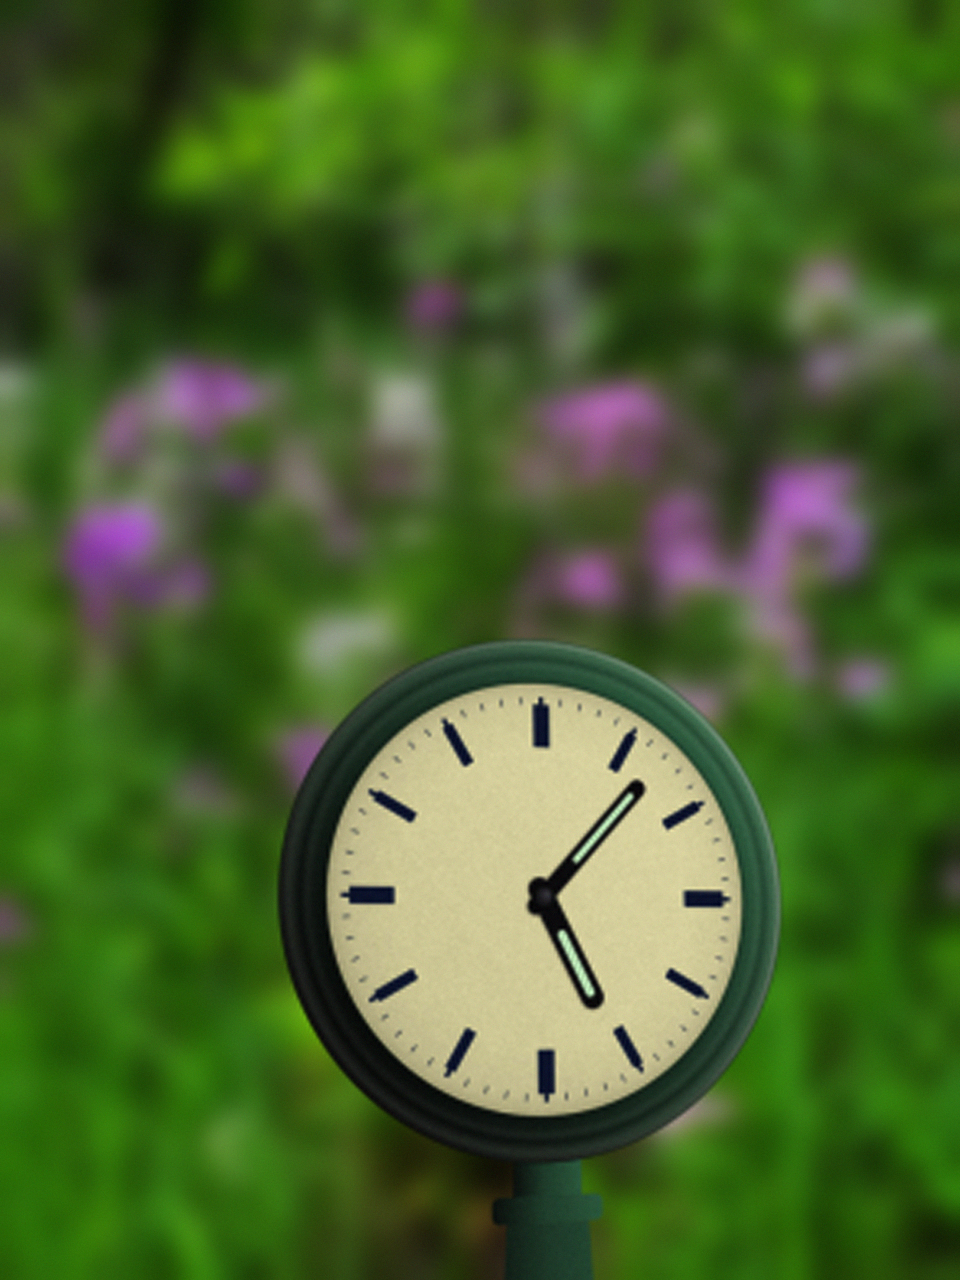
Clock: 5:07
